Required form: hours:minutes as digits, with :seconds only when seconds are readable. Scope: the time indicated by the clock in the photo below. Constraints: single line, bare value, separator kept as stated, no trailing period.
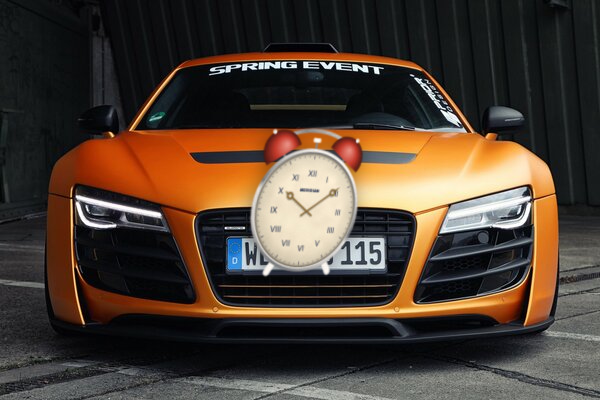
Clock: 10:09
